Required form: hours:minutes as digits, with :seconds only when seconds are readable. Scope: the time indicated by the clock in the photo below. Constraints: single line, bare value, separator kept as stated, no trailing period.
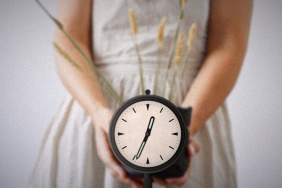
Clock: 12:34
